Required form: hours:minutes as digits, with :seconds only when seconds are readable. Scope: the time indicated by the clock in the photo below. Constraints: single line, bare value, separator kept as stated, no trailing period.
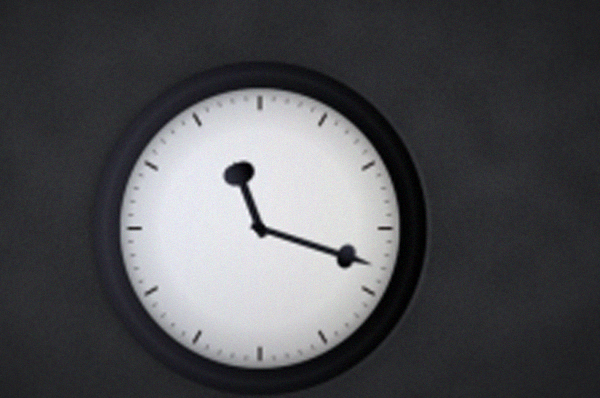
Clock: 11:18
